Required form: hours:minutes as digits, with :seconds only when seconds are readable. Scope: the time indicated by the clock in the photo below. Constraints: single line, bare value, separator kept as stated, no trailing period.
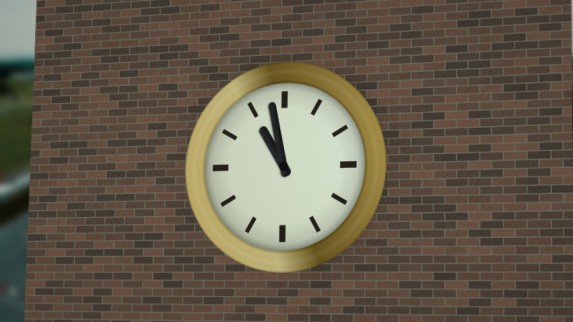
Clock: 10:58
